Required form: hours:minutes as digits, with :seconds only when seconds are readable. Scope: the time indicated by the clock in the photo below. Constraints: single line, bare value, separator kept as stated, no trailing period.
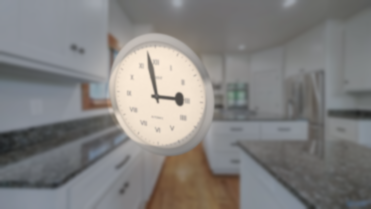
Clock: 2:58
